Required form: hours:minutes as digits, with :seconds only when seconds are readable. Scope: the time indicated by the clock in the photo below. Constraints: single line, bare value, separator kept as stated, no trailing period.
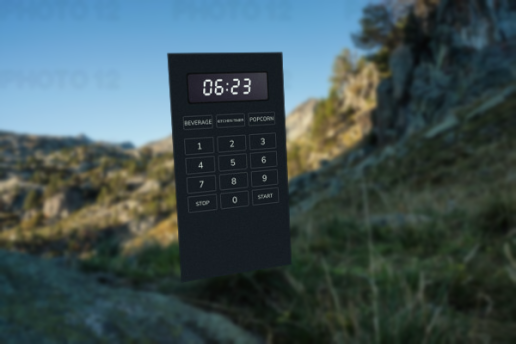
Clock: 6:23
